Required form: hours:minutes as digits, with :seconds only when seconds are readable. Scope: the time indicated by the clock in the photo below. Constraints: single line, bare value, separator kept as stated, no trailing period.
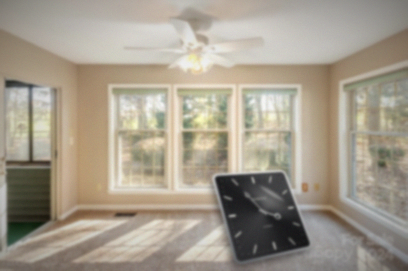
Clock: 3:55
